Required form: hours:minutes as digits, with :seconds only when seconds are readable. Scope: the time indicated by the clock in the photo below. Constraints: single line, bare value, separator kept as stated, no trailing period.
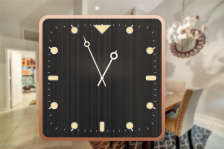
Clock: 12:56
